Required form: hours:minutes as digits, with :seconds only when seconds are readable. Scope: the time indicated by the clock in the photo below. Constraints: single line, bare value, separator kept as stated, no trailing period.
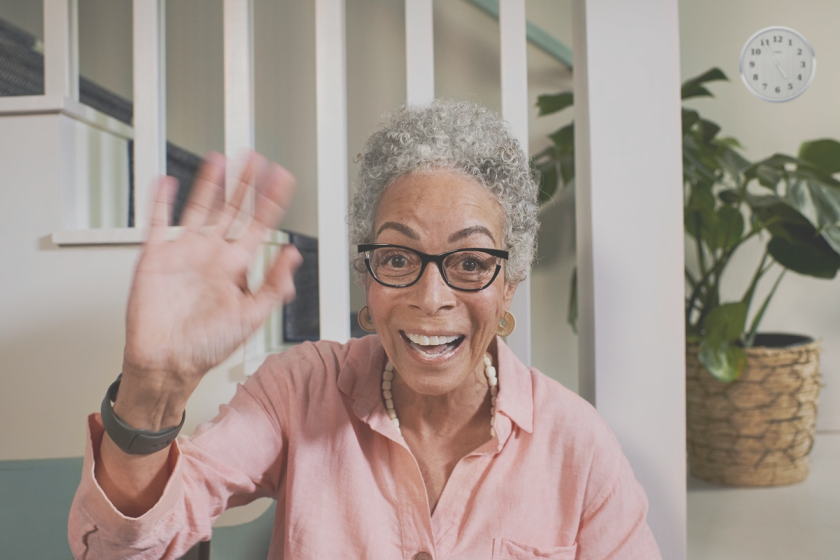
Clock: 4:55
